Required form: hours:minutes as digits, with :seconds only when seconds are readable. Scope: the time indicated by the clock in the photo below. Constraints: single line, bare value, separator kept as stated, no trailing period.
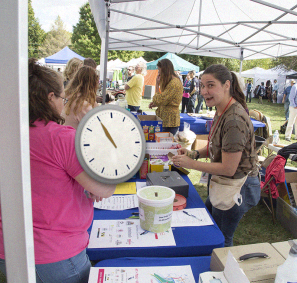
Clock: 10:55
